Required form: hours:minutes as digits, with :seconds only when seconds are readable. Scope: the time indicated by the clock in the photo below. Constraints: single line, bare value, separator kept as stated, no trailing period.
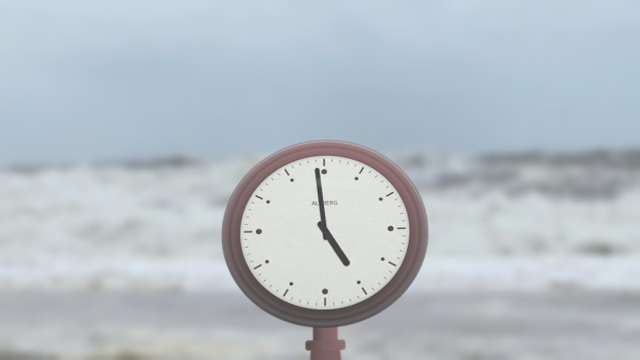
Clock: 4:59
